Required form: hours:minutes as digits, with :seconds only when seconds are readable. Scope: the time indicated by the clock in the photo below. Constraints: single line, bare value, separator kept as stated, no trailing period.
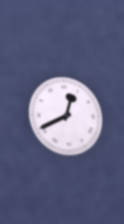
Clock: 12:41
